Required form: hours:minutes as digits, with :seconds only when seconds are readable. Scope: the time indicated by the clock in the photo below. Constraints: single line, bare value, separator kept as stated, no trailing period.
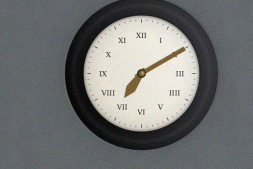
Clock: 7:10
